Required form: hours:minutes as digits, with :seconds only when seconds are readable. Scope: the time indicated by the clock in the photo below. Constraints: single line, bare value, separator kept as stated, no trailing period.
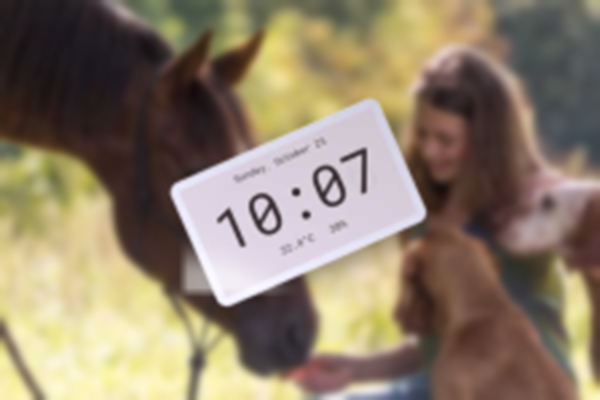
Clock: 10:07
